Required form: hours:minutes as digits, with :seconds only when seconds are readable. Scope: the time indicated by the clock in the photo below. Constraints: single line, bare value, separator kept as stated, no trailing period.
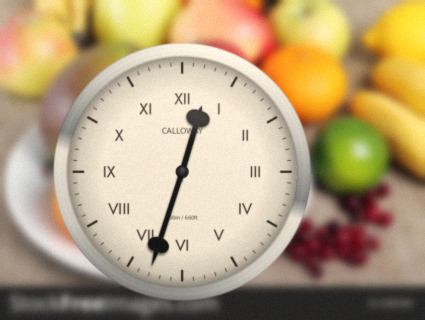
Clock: 12:33
